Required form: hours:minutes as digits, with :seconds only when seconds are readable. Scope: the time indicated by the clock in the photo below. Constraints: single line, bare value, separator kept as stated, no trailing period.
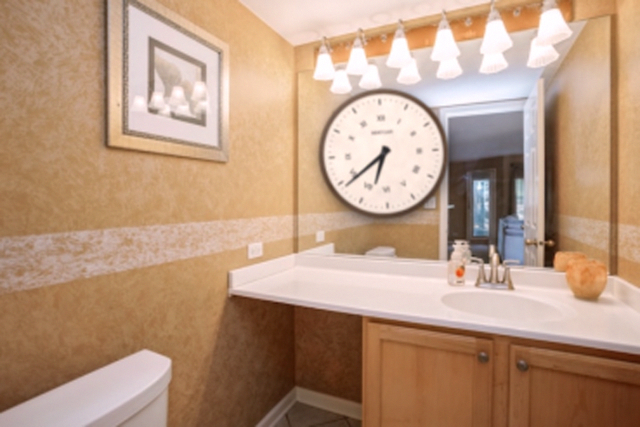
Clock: 6:39
